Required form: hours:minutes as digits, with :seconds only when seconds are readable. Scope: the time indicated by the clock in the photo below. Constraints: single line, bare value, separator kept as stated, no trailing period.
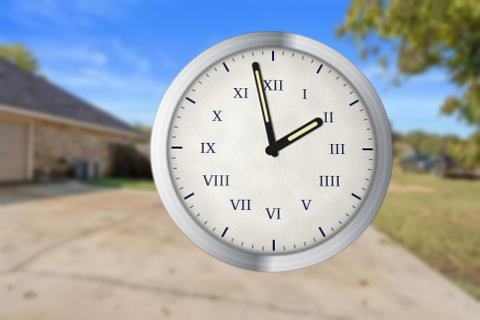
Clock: 1:58
